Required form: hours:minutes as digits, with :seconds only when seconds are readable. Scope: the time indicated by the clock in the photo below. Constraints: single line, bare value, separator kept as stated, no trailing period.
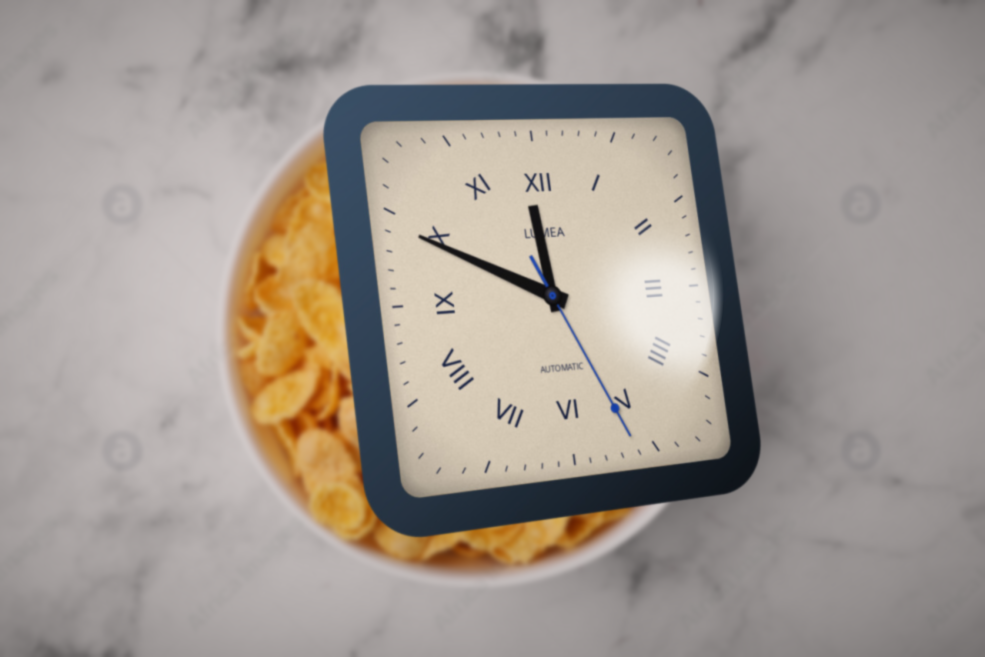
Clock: 11:49:26
